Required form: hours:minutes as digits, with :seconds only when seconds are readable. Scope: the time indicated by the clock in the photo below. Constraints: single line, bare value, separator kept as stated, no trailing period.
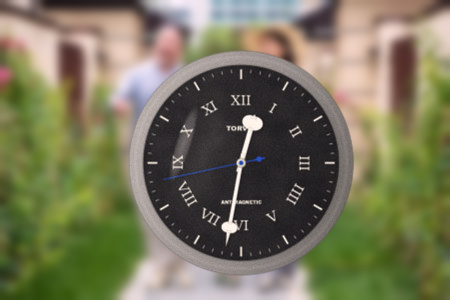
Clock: 12:31:43
